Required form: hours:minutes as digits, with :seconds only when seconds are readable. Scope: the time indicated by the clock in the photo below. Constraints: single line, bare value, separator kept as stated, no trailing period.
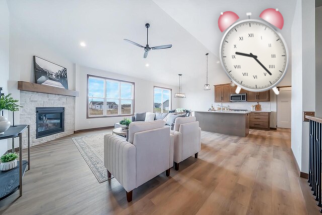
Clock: 9:23
